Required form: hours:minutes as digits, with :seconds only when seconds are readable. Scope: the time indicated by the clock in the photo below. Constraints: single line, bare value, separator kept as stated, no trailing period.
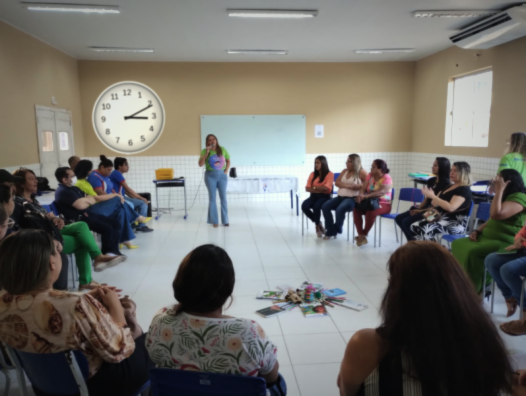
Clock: 3:11
